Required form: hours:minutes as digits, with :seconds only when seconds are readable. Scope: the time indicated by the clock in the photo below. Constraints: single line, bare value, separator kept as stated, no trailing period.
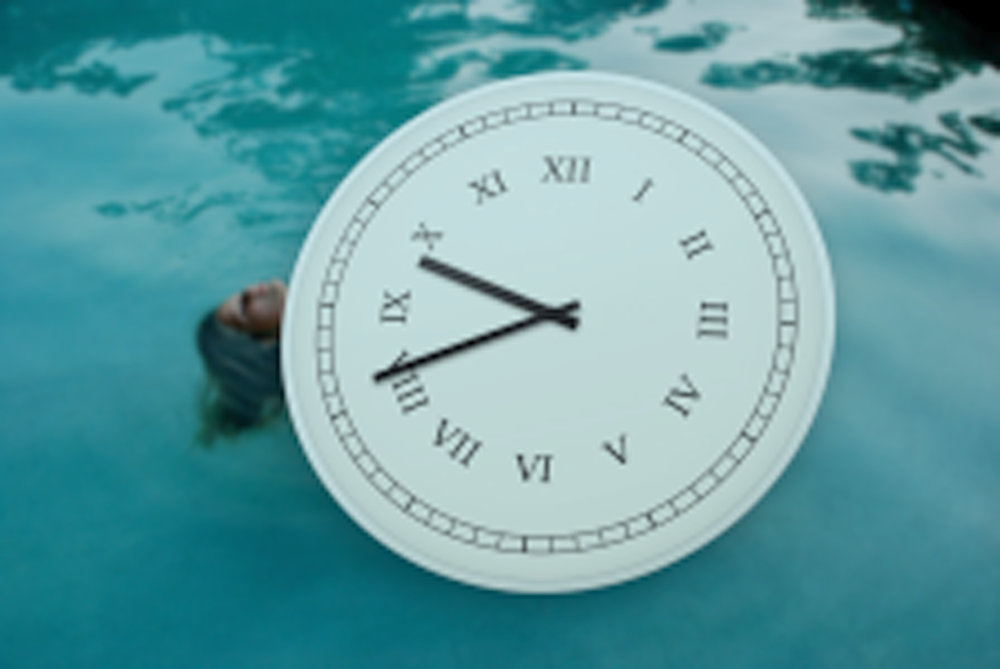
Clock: 9:41
